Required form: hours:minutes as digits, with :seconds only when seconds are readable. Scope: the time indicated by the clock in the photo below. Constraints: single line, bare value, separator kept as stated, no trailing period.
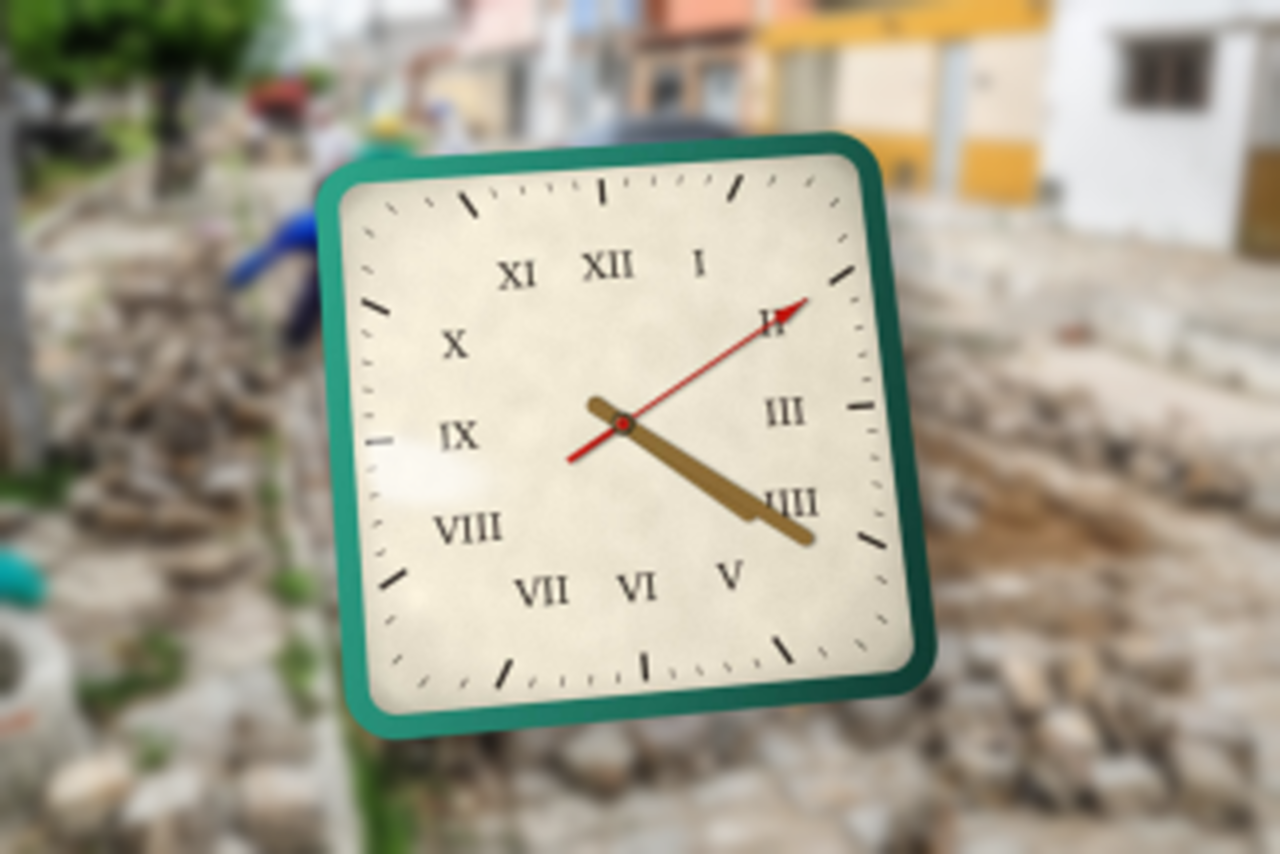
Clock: 4:21:10
